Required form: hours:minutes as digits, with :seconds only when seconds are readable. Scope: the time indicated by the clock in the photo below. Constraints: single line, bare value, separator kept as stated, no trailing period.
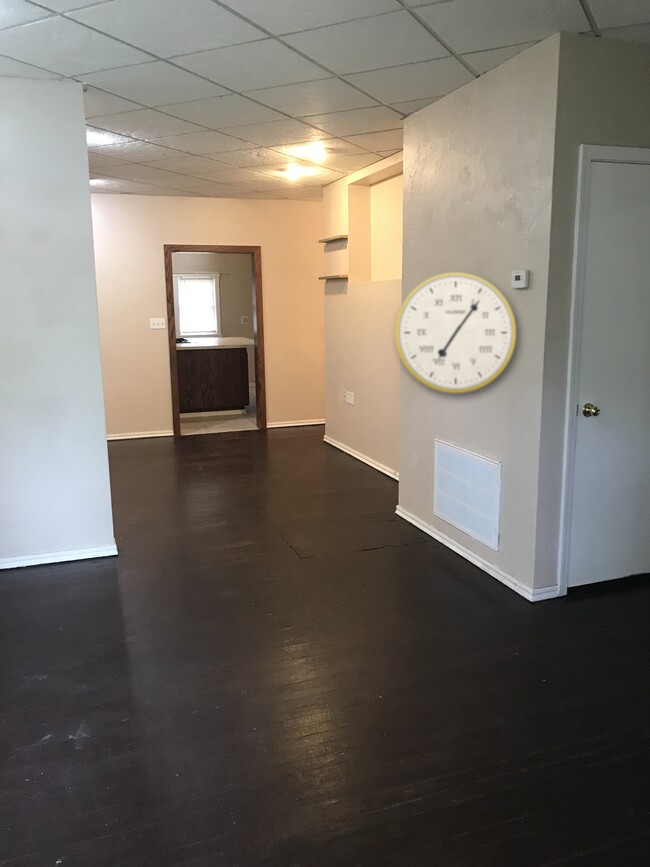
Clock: 7:06
